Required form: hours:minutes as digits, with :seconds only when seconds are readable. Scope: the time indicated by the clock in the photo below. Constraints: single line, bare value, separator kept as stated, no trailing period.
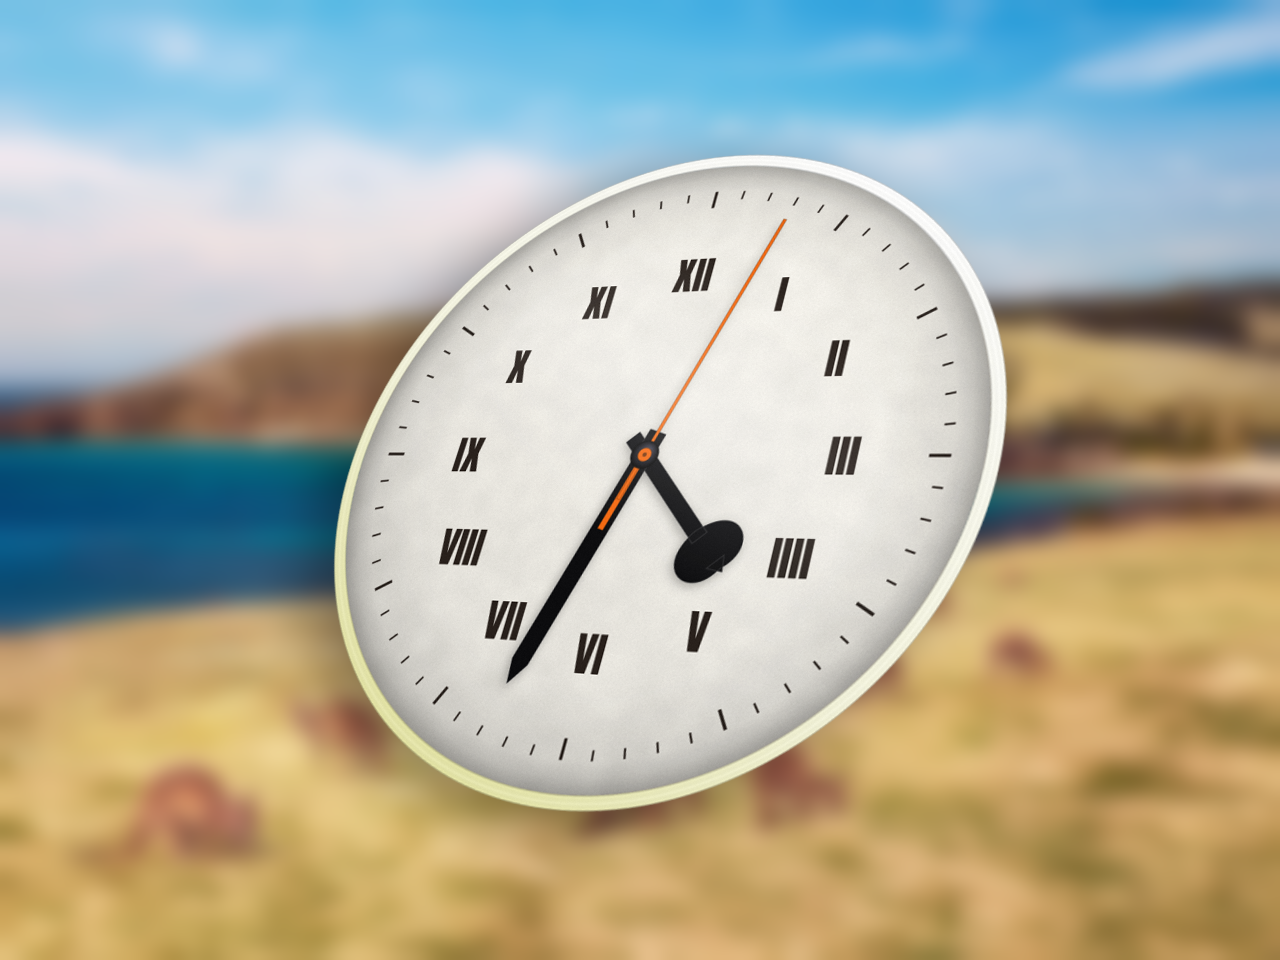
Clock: 4:33:03
